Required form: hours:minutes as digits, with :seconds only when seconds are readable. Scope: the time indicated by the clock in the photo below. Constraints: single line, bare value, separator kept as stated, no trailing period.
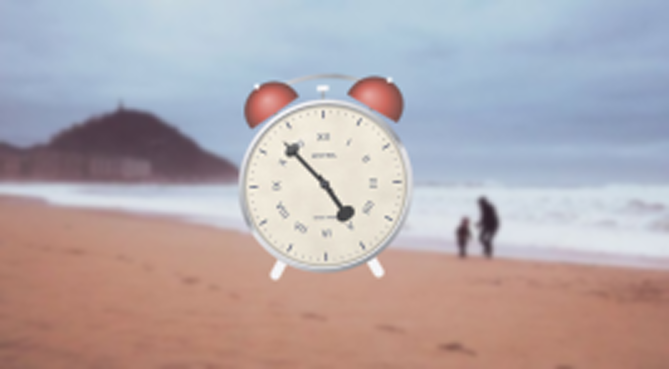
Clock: 4:53
